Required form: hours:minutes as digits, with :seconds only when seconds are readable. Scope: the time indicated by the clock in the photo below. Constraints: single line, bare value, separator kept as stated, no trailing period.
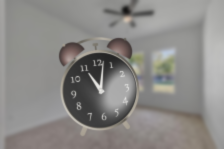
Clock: 11:02
